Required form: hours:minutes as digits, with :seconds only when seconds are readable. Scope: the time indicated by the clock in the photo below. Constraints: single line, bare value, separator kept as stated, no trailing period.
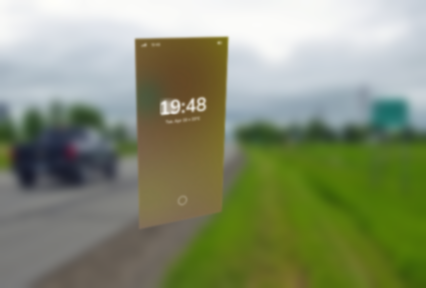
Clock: 19:48
